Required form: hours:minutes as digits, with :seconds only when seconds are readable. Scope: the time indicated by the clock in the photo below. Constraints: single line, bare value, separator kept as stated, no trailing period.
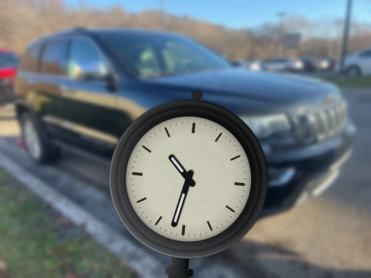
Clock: 10:32
